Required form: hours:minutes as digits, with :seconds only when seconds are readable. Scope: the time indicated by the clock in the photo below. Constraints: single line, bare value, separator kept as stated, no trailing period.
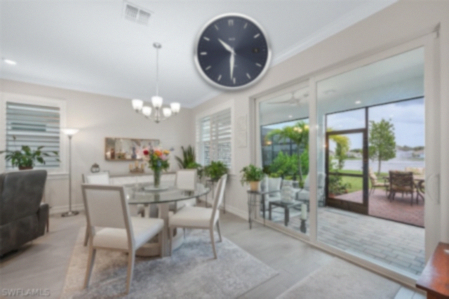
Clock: 10:31
